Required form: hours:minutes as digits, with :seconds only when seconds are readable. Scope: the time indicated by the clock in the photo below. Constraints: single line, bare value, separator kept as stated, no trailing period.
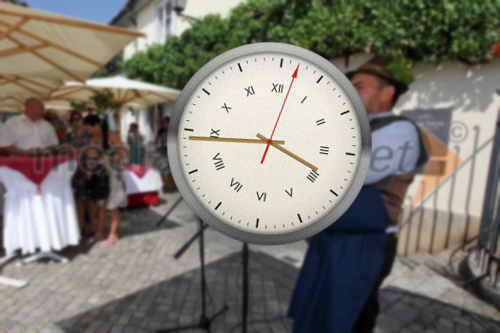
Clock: 3:44:02
